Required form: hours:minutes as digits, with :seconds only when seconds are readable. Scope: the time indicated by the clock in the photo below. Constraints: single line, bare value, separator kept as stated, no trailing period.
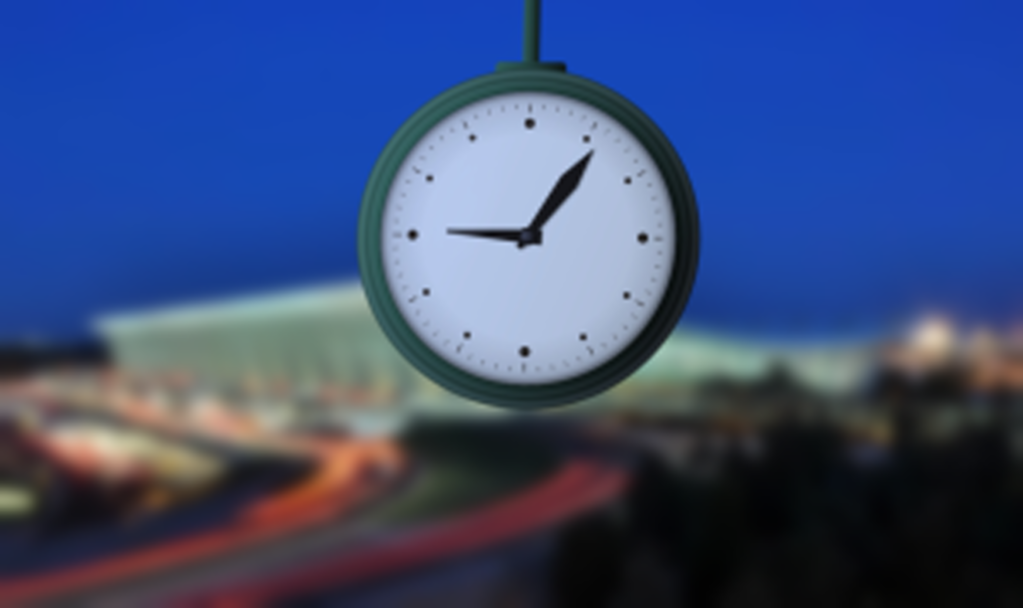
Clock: 9:06
